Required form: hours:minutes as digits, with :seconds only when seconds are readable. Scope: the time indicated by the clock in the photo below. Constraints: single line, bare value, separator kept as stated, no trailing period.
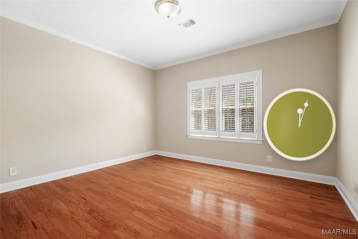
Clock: 12:03
